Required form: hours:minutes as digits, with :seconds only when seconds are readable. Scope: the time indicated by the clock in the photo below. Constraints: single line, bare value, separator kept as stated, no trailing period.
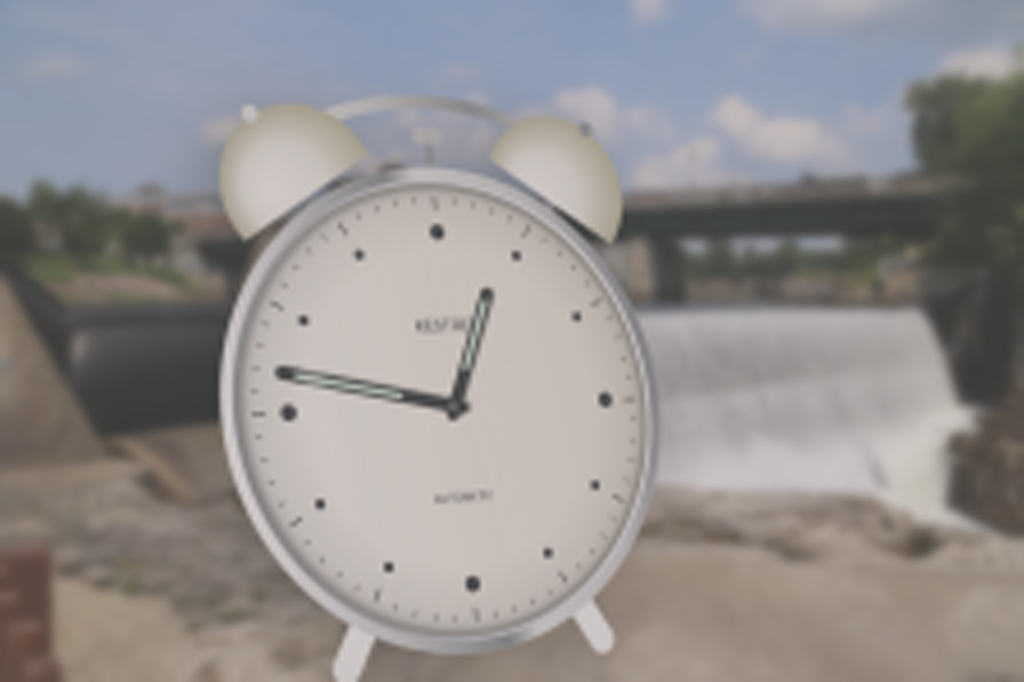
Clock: 12:47
